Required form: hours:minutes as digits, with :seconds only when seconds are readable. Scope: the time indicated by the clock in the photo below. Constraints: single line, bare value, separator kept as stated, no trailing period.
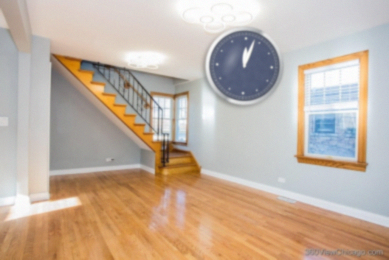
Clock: 12:03
